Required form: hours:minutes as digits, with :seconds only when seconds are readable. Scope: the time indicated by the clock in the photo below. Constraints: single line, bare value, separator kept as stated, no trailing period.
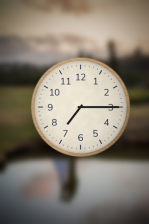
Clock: 7:15
